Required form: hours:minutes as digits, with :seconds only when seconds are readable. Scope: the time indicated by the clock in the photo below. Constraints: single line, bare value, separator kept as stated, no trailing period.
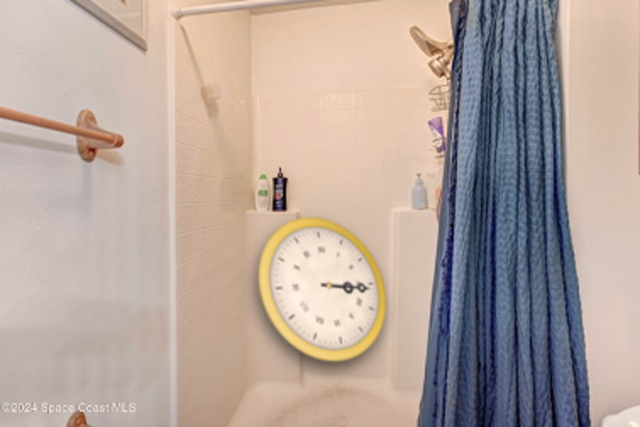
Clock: 3:16
